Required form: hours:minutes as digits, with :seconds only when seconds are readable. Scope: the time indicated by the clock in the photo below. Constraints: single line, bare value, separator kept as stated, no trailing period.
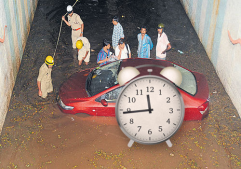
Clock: 11:44
